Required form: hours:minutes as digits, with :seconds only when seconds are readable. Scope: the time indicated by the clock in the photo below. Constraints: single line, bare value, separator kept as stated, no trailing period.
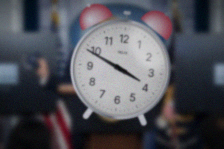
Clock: 3:49
